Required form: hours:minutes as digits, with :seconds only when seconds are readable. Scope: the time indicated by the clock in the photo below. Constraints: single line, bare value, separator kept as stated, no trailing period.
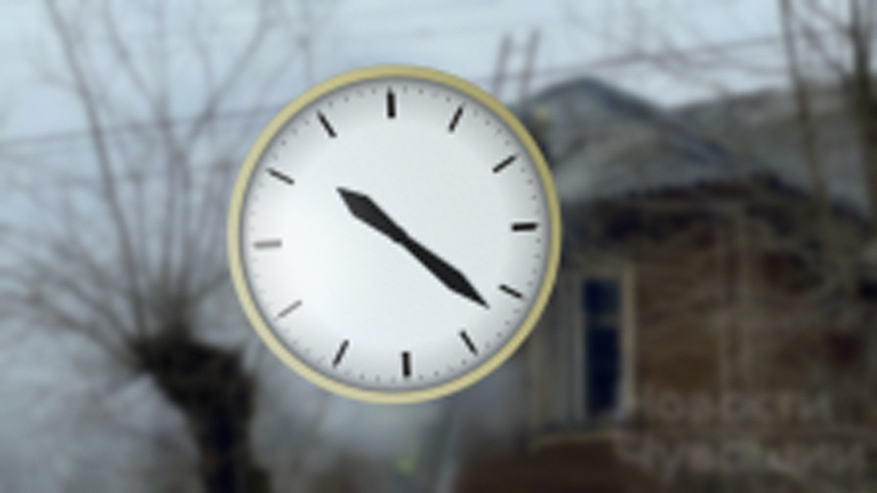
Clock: 10:22
